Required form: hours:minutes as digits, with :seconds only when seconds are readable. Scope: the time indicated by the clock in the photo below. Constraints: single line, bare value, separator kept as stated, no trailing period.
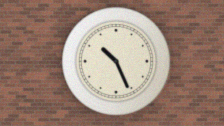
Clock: 10:26
